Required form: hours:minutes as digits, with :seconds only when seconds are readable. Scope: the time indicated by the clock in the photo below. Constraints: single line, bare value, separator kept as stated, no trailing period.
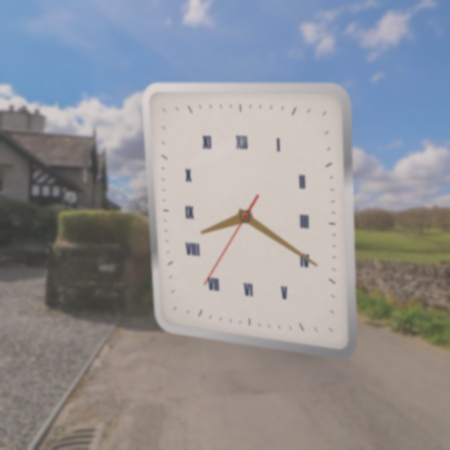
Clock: 8:19:36
